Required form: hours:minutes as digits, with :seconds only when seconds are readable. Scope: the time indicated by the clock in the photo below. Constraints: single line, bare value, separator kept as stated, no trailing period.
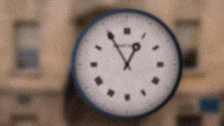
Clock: 12:55
